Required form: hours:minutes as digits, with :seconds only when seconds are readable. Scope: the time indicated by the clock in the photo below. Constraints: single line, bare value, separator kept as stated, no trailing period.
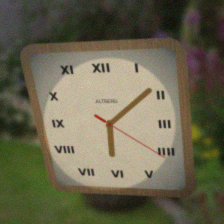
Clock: 6:08:21
